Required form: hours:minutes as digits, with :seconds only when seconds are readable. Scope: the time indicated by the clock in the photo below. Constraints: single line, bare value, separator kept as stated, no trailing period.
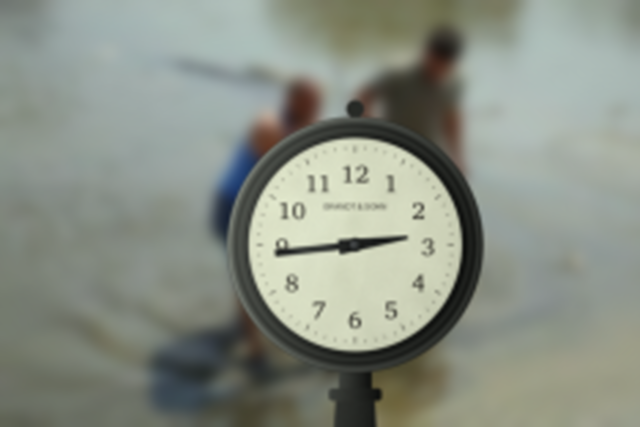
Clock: 2:44
